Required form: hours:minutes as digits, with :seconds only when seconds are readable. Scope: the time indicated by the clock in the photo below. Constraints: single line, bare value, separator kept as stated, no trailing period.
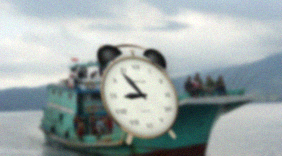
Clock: 8:54
